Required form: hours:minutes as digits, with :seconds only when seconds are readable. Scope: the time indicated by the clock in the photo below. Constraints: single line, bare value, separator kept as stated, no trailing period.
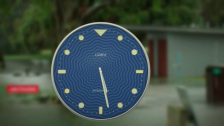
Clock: 5:28
